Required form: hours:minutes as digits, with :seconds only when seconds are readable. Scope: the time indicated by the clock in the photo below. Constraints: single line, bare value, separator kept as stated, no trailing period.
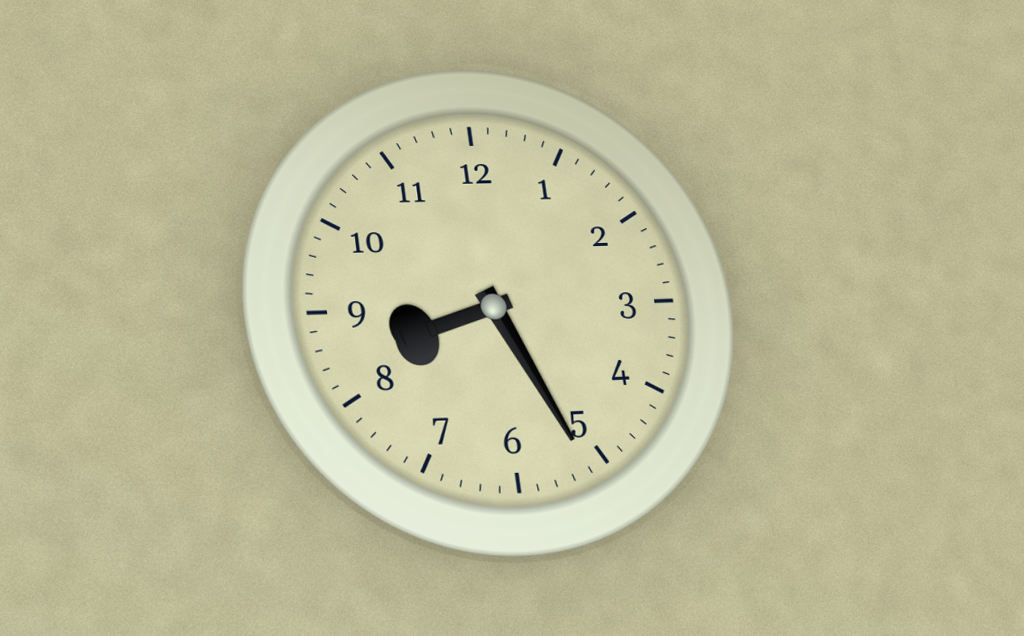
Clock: 8:26
